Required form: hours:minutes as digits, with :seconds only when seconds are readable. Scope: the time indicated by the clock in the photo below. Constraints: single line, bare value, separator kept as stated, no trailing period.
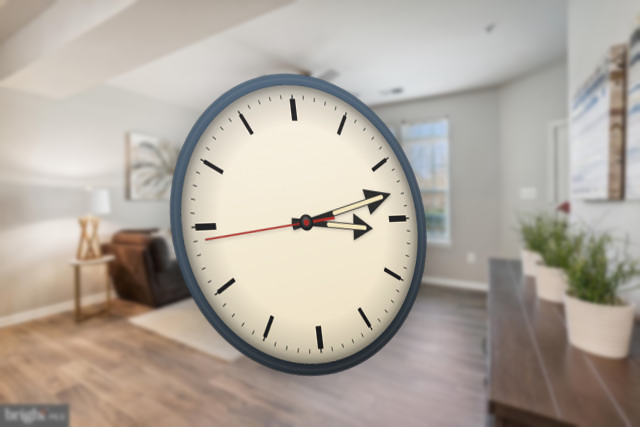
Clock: 3:12:44
